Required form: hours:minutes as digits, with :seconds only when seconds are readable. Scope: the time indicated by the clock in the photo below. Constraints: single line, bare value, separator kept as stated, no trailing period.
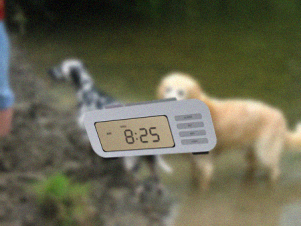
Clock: 8:25
